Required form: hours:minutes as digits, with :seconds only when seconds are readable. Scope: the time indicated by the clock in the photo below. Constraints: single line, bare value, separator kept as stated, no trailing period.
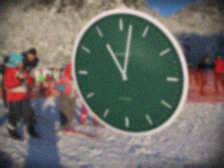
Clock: 11:02
